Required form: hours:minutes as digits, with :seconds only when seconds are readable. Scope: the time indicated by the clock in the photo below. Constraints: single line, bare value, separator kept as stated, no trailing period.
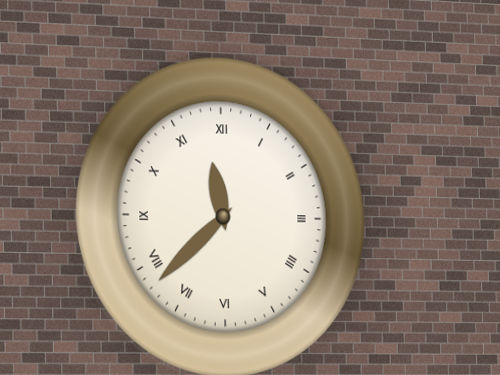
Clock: 11:38
